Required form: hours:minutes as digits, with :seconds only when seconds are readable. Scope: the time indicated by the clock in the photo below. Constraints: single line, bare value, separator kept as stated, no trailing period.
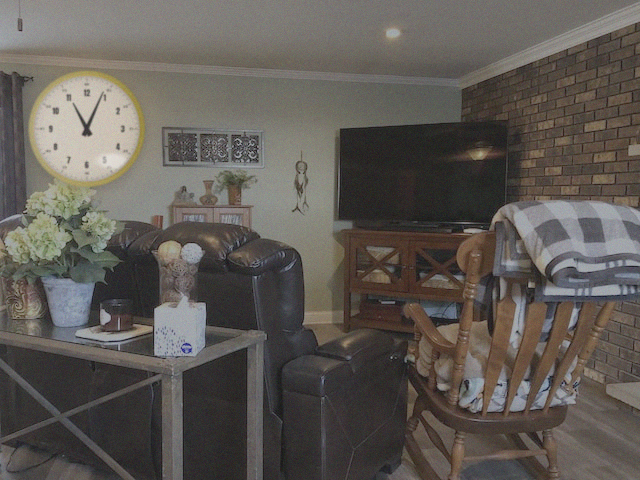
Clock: 11:04
